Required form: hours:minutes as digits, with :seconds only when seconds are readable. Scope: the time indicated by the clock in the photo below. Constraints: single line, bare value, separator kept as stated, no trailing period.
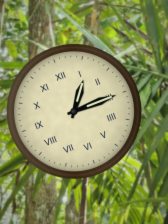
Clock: 1:15
